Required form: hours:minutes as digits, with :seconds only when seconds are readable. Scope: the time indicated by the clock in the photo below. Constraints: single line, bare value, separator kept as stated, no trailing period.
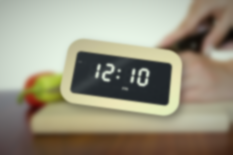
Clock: 12:10
